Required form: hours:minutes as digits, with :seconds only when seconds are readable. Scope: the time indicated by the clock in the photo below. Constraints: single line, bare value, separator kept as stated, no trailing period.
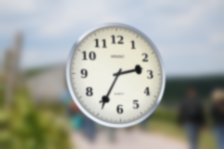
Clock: 2:35
